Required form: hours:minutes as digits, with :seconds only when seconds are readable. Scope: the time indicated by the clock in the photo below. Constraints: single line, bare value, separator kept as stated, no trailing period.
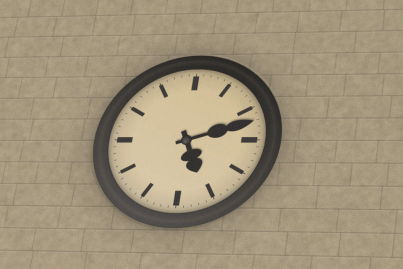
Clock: 5:12
